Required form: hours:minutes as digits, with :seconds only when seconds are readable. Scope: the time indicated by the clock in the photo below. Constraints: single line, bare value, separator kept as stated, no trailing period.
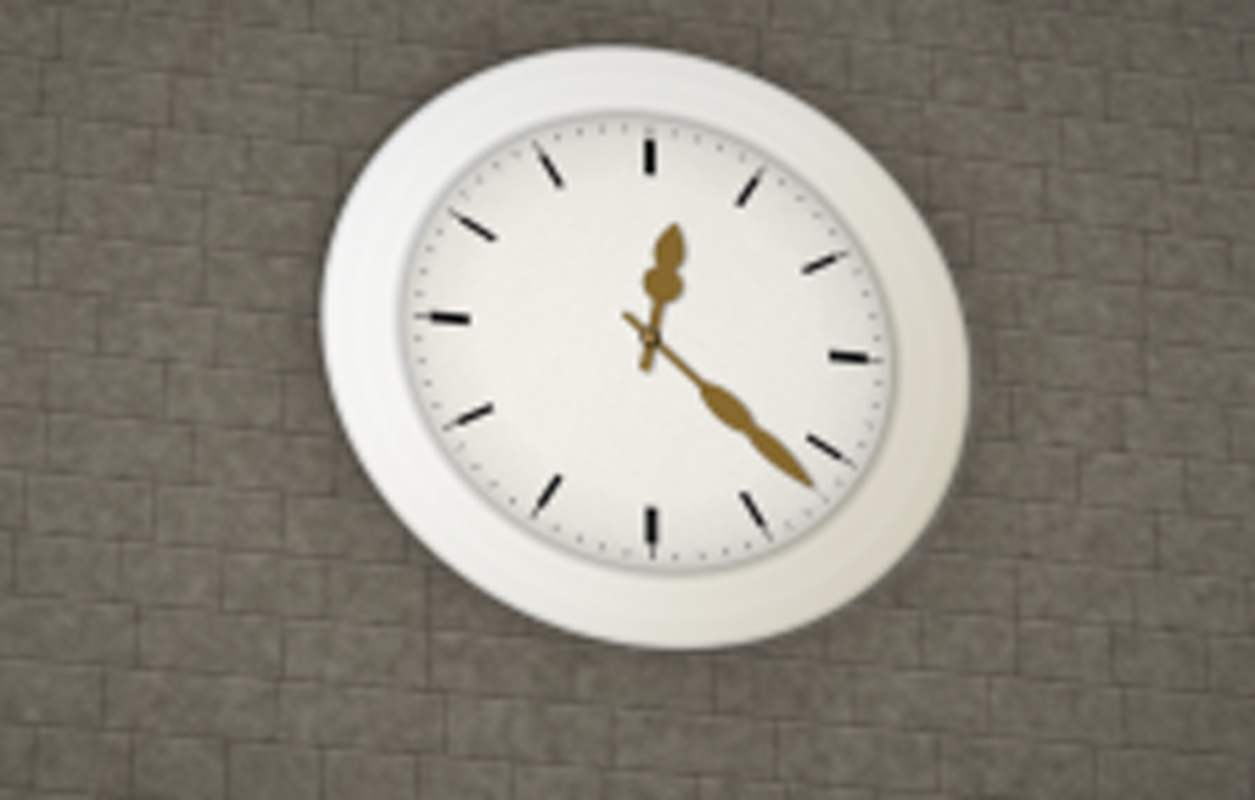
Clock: 12:22
